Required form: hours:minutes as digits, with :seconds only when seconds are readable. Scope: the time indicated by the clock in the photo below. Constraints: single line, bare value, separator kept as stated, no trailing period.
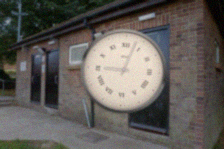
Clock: 9:03
